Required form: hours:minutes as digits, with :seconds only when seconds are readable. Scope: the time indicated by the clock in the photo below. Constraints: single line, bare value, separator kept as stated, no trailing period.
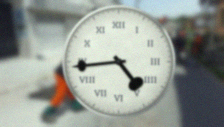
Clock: 4:44
